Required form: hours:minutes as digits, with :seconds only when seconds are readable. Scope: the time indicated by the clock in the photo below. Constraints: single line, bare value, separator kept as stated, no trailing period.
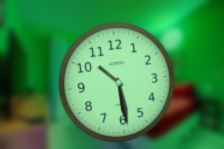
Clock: 10:29
